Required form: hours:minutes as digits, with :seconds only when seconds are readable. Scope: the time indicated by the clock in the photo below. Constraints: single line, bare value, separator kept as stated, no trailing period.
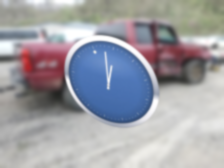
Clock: 1:03
